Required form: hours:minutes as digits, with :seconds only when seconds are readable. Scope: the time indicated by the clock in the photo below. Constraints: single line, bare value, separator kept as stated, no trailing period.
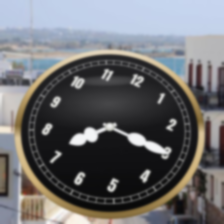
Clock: 7:15
